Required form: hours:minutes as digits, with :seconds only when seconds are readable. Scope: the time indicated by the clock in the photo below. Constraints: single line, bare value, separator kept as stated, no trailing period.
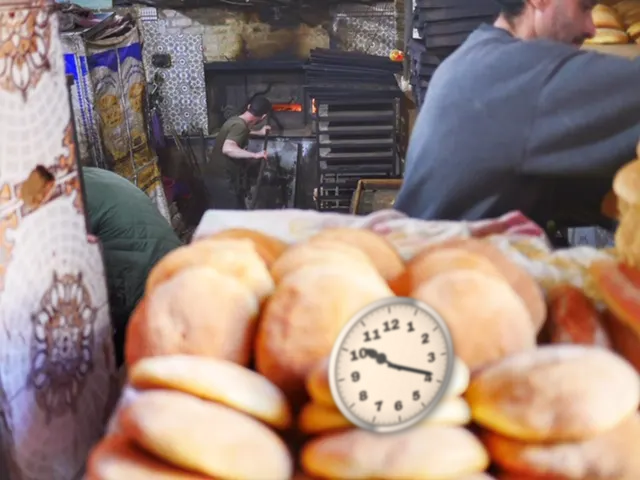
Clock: 10:19
